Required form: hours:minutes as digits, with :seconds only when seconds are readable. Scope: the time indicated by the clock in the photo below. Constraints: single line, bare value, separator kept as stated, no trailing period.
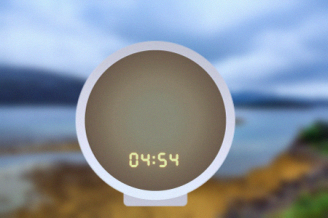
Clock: 4:54
